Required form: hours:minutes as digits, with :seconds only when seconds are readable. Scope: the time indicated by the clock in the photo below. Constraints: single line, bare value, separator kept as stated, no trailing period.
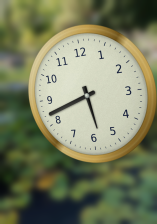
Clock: 5:42
